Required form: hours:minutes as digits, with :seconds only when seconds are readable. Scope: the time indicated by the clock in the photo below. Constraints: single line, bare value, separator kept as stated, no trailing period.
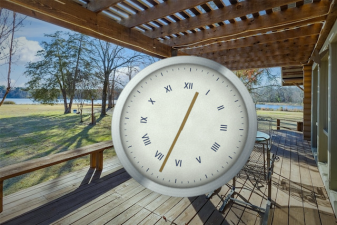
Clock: 12:33
